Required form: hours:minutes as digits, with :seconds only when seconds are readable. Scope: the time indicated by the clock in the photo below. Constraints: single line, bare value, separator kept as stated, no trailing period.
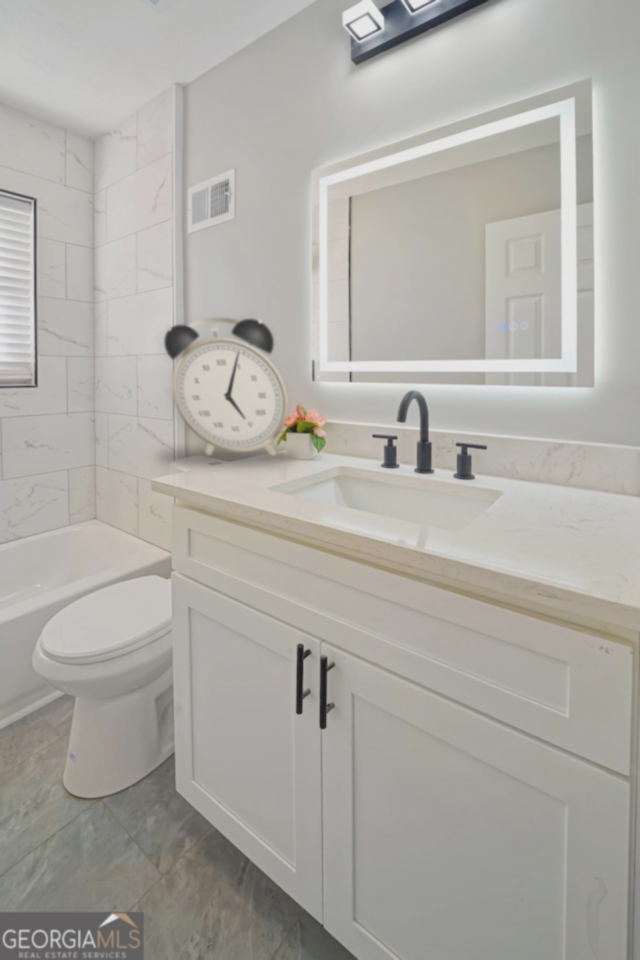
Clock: 5:04
